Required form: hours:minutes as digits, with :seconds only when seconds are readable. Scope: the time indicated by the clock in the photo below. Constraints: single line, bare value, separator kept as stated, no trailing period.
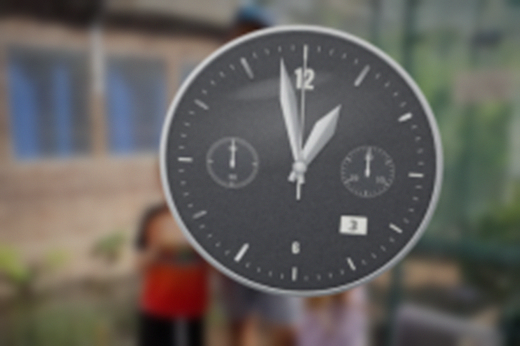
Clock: 12:58
